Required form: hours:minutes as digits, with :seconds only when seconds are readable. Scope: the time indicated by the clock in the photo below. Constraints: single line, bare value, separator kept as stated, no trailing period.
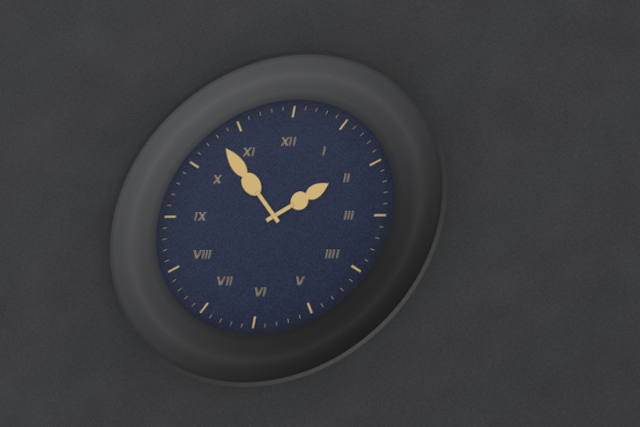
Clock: 1:53
